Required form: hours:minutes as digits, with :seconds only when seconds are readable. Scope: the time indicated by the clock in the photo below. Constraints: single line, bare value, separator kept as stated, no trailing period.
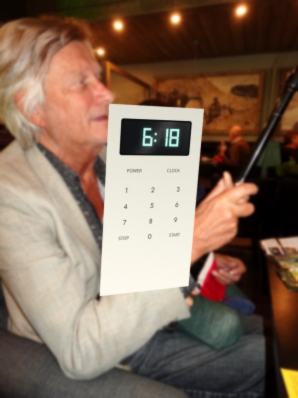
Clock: 6:18
